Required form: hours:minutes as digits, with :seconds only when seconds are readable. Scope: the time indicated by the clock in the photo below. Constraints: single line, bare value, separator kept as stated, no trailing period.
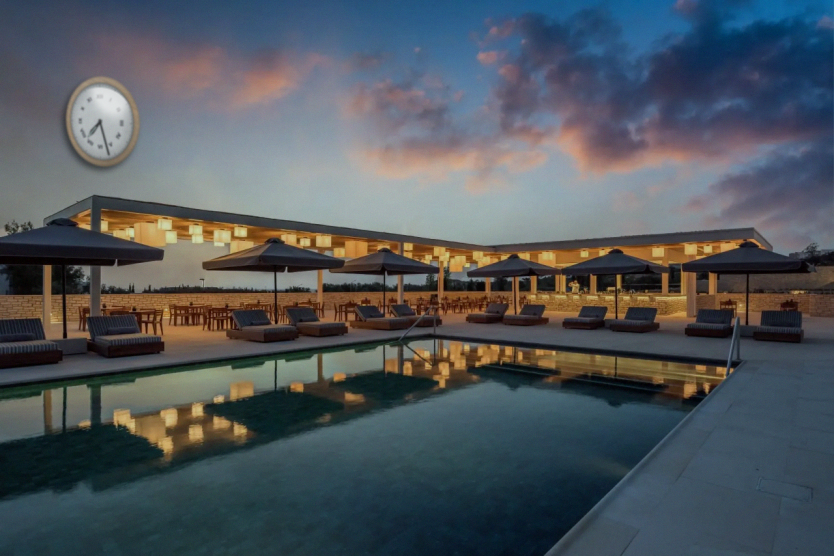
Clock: 7:27
